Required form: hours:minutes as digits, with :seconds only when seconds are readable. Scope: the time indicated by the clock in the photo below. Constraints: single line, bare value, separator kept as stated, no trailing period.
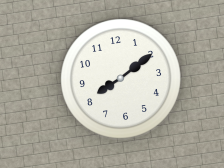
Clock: 8:10
